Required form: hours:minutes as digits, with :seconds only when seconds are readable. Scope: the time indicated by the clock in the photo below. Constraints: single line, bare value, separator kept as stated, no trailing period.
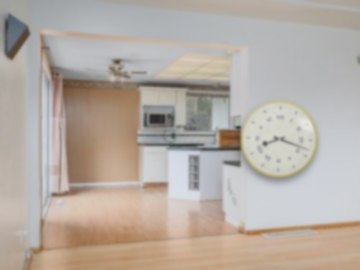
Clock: 8:18
